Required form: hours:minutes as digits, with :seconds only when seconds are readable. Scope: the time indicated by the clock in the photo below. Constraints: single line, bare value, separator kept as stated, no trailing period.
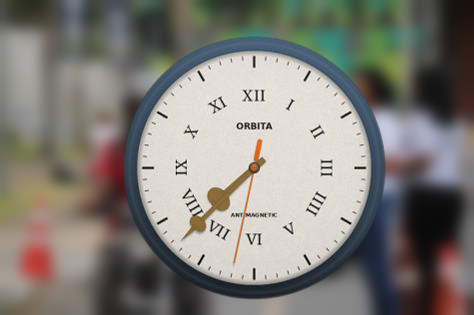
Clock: 7:37:32
